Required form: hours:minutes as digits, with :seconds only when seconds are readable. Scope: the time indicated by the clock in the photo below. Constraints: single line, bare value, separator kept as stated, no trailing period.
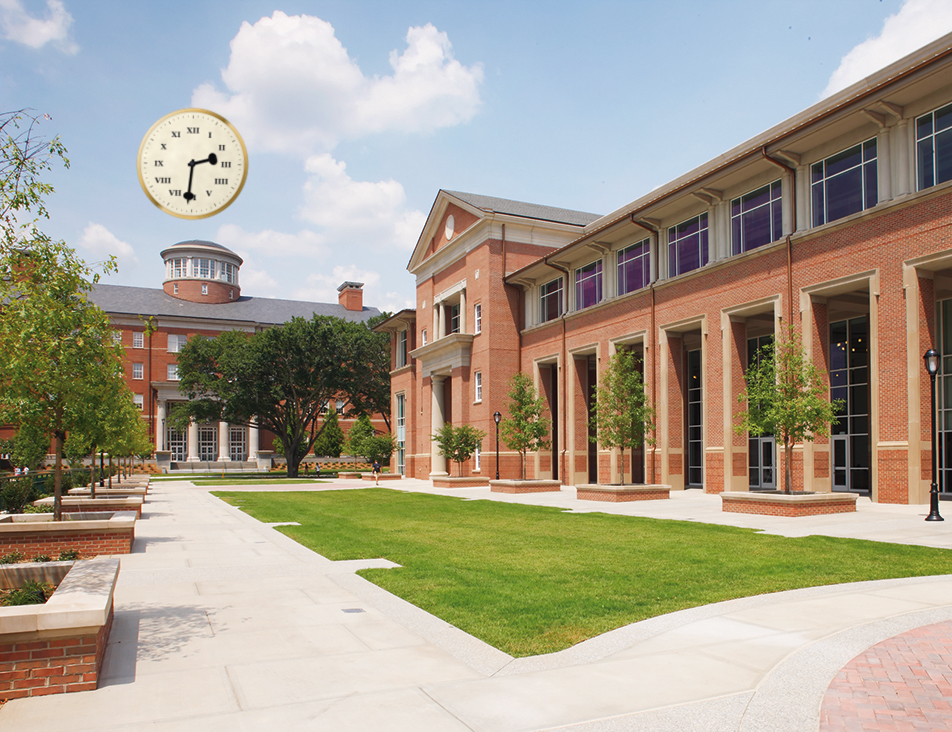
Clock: 2:31
